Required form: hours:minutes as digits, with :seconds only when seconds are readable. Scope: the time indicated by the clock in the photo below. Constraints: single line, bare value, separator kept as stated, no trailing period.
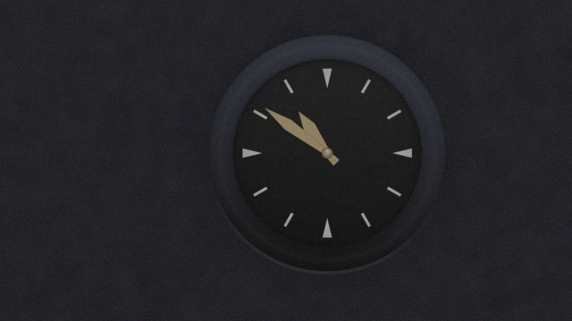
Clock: 10:51
